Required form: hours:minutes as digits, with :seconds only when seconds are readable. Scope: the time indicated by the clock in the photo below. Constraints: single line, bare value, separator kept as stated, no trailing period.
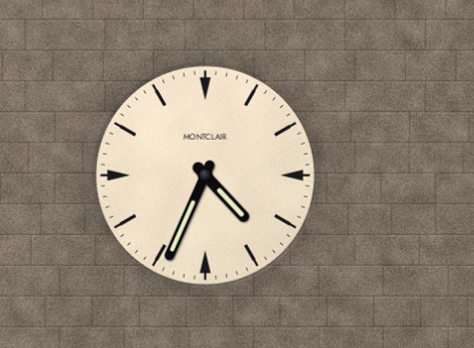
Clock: 4:34
